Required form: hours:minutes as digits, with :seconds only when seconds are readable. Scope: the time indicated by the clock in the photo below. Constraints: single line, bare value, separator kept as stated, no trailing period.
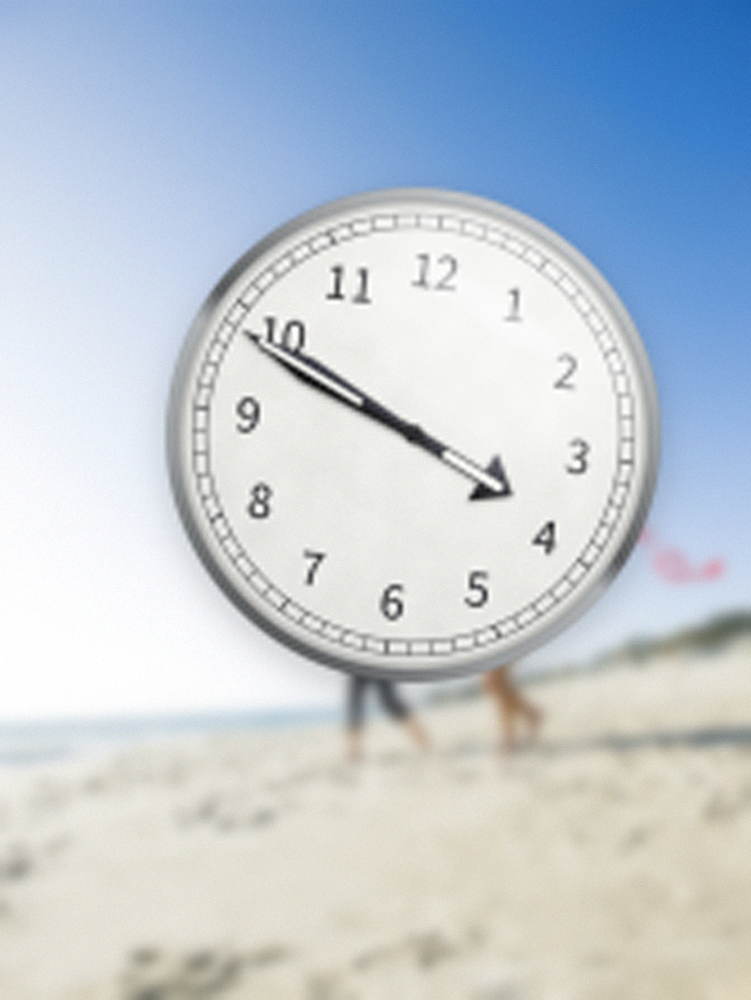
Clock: 3:49
